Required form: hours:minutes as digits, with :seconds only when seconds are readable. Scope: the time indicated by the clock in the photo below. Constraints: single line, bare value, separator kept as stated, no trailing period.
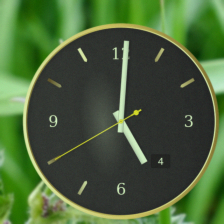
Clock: 5:00:40
